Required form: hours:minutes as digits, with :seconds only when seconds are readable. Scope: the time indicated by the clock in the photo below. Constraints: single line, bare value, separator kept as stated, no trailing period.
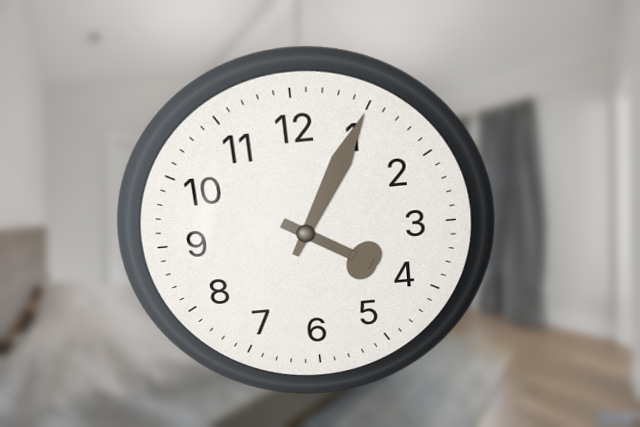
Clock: 4:05
